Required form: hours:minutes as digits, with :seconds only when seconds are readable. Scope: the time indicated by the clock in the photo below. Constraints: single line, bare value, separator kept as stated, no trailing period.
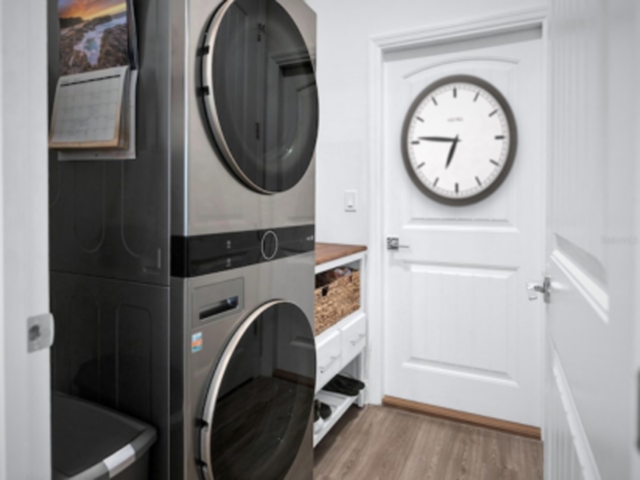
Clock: 6:46
